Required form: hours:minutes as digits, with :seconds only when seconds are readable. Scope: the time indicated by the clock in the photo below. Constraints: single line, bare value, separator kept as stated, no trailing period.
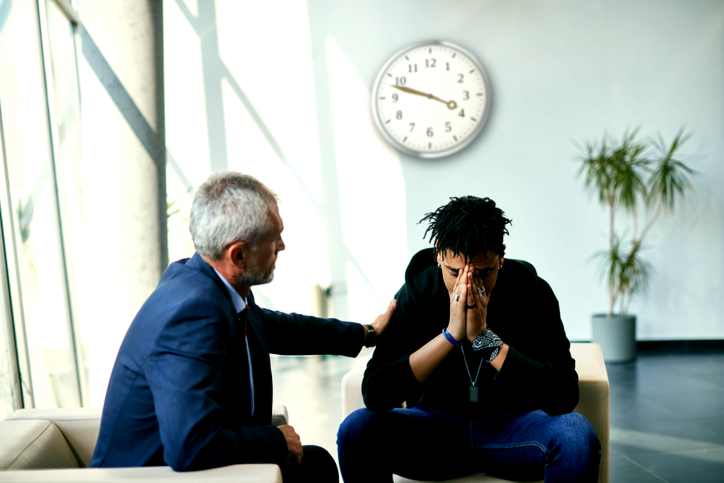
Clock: 3:48
